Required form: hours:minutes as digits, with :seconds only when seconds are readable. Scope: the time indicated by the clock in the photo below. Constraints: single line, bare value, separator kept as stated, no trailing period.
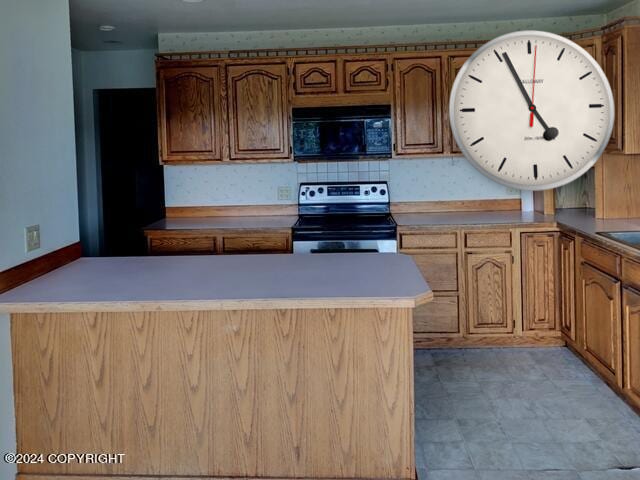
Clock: 4:56:01
